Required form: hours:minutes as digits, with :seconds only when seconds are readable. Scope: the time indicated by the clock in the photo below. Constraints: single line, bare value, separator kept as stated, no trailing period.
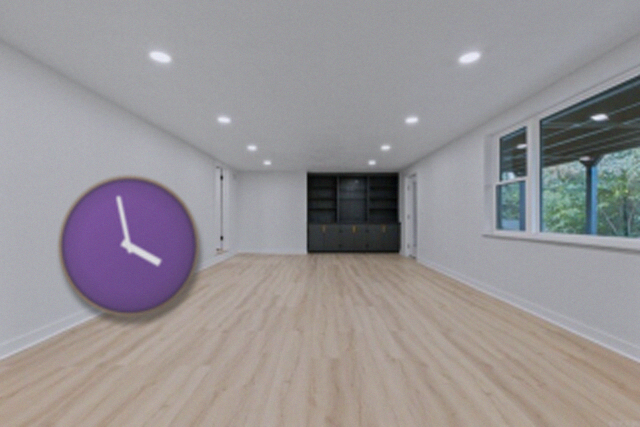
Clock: 3:58
